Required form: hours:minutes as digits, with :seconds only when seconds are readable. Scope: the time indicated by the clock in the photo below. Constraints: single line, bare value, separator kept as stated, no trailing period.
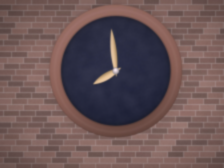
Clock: 7:59
